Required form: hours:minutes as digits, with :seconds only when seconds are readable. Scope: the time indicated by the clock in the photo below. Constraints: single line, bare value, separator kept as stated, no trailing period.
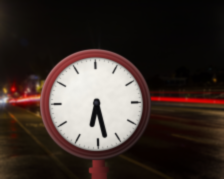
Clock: 6:28
